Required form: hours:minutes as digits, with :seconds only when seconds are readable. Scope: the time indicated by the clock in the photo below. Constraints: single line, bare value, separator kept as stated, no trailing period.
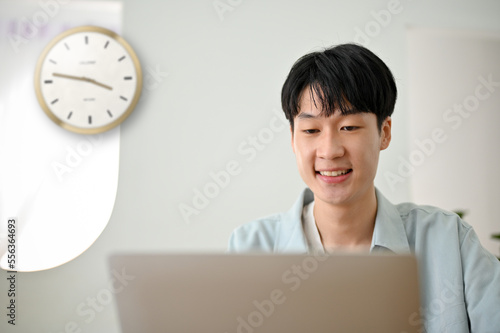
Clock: 3:47
